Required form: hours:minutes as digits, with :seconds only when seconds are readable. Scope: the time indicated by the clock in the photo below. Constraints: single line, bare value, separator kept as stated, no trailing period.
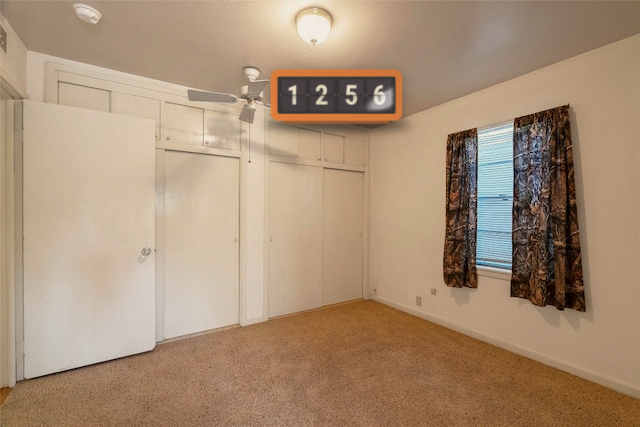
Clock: 12:56
